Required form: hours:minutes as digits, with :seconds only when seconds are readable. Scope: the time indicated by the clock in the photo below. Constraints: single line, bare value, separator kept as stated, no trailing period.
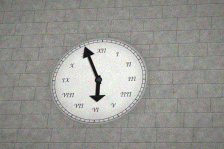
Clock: 5:56
